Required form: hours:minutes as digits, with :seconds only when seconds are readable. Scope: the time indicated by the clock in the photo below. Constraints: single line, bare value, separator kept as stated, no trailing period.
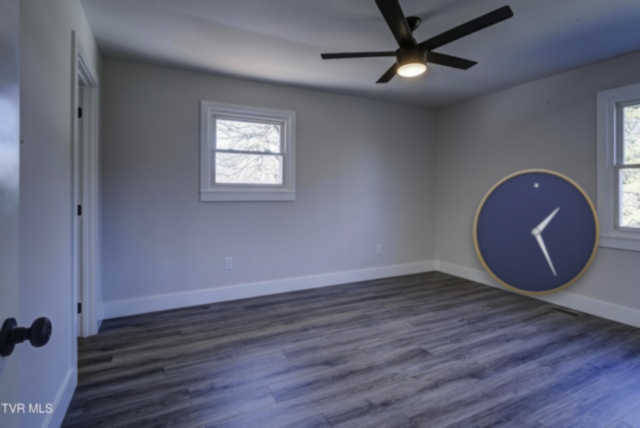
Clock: 1:26
